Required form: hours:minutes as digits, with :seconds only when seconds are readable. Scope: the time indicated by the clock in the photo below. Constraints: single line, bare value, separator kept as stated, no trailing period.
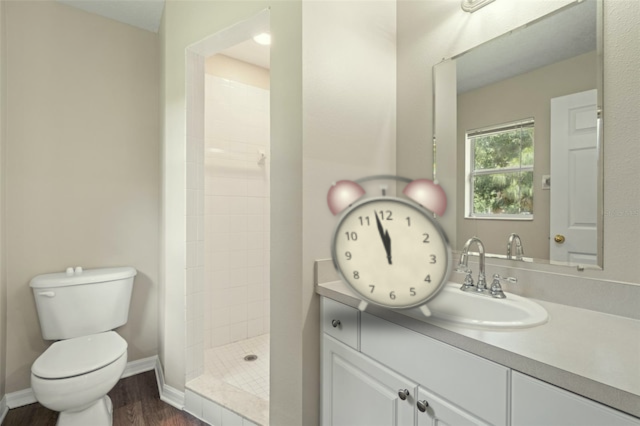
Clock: 11:58
